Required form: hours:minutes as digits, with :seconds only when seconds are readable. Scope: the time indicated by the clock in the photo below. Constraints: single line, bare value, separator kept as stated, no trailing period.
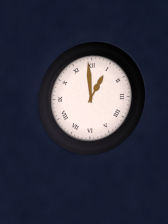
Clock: 12:59
